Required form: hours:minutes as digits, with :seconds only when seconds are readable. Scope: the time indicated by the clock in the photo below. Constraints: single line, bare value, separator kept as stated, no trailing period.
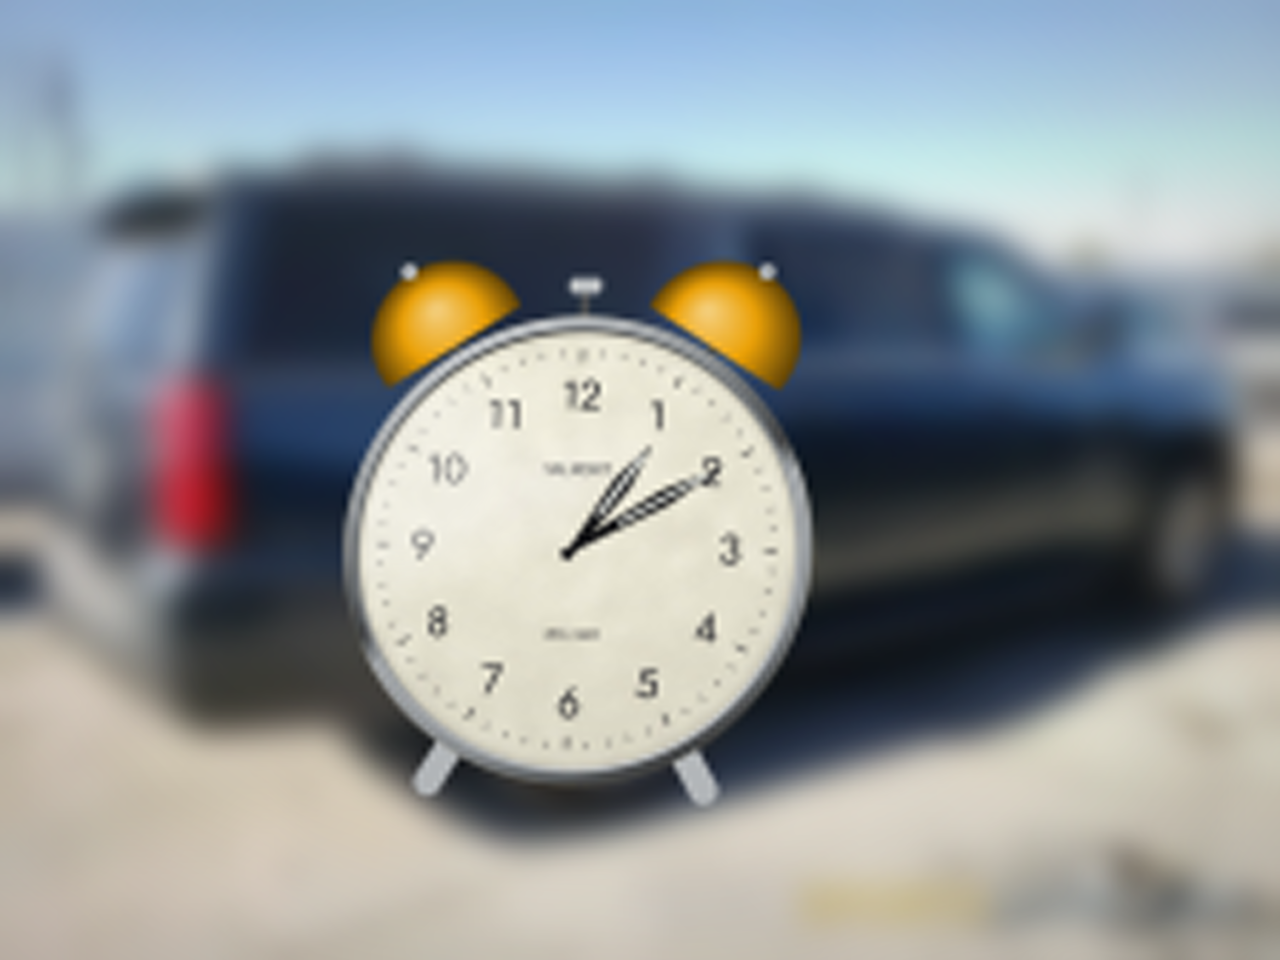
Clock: 1:10
